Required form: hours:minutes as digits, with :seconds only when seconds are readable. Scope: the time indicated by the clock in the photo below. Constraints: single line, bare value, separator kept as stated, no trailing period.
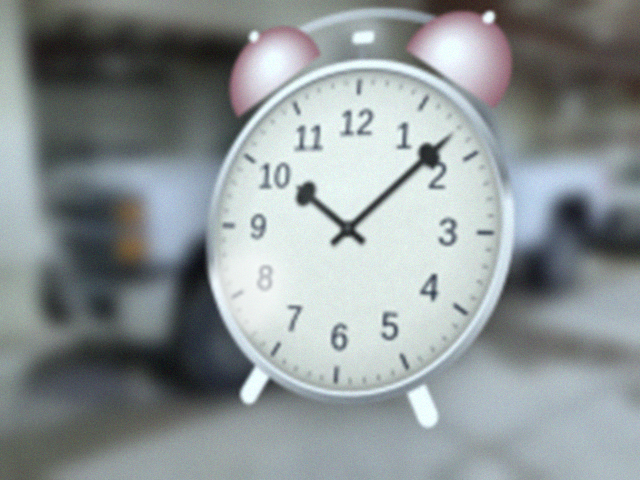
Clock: 10:08
